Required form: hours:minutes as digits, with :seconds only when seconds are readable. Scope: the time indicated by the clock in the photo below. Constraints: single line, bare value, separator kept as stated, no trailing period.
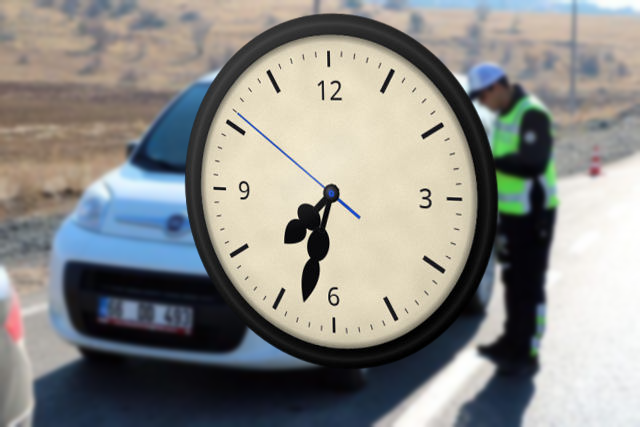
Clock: 7:32:51
